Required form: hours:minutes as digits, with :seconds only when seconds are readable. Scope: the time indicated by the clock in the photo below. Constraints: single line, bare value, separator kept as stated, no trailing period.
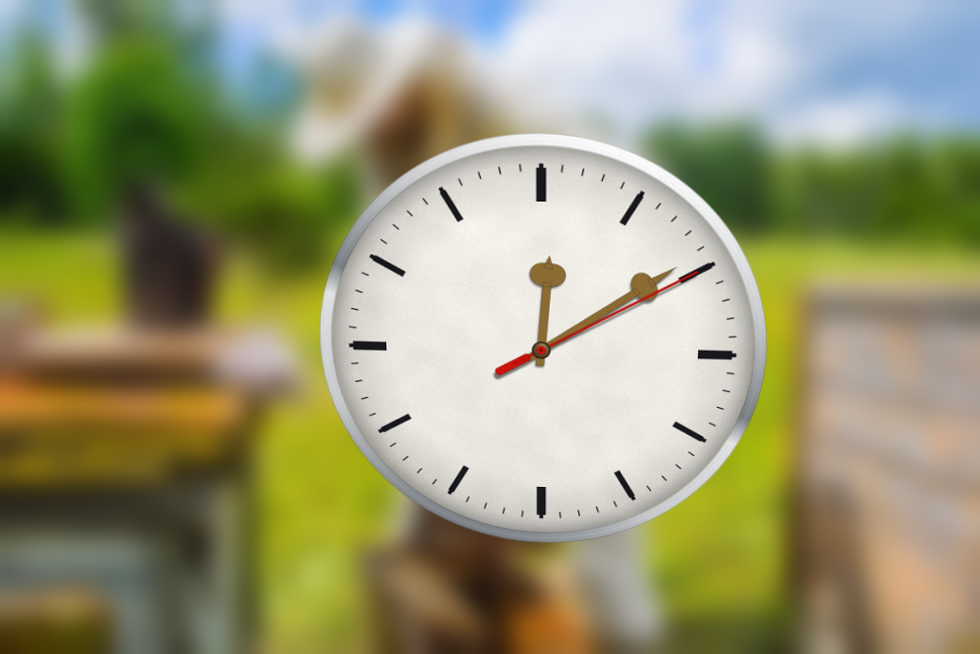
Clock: 12:09:10
